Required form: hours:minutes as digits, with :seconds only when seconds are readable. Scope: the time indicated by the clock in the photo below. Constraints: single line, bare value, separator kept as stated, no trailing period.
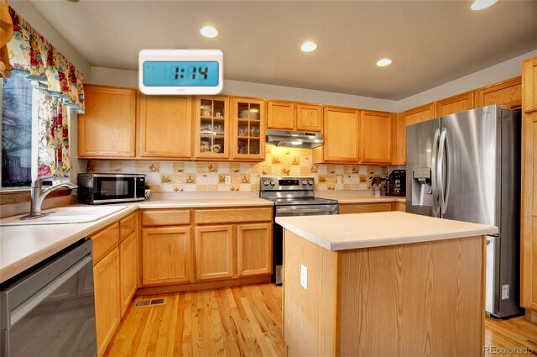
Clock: 1:14
